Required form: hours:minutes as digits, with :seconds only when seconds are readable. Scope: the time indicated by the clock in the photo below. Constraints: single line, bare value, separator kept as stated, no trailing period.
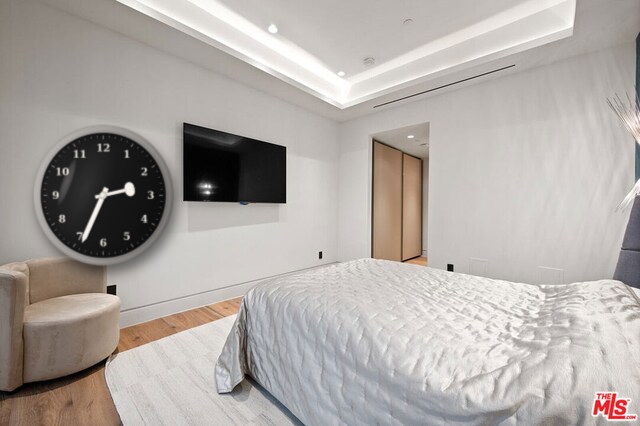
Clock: 2:34
